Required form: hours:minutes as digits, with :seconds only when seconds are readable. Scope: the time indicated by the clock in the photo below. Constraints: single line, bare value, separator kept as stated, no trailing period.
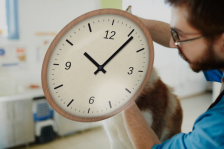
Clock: 10:06
